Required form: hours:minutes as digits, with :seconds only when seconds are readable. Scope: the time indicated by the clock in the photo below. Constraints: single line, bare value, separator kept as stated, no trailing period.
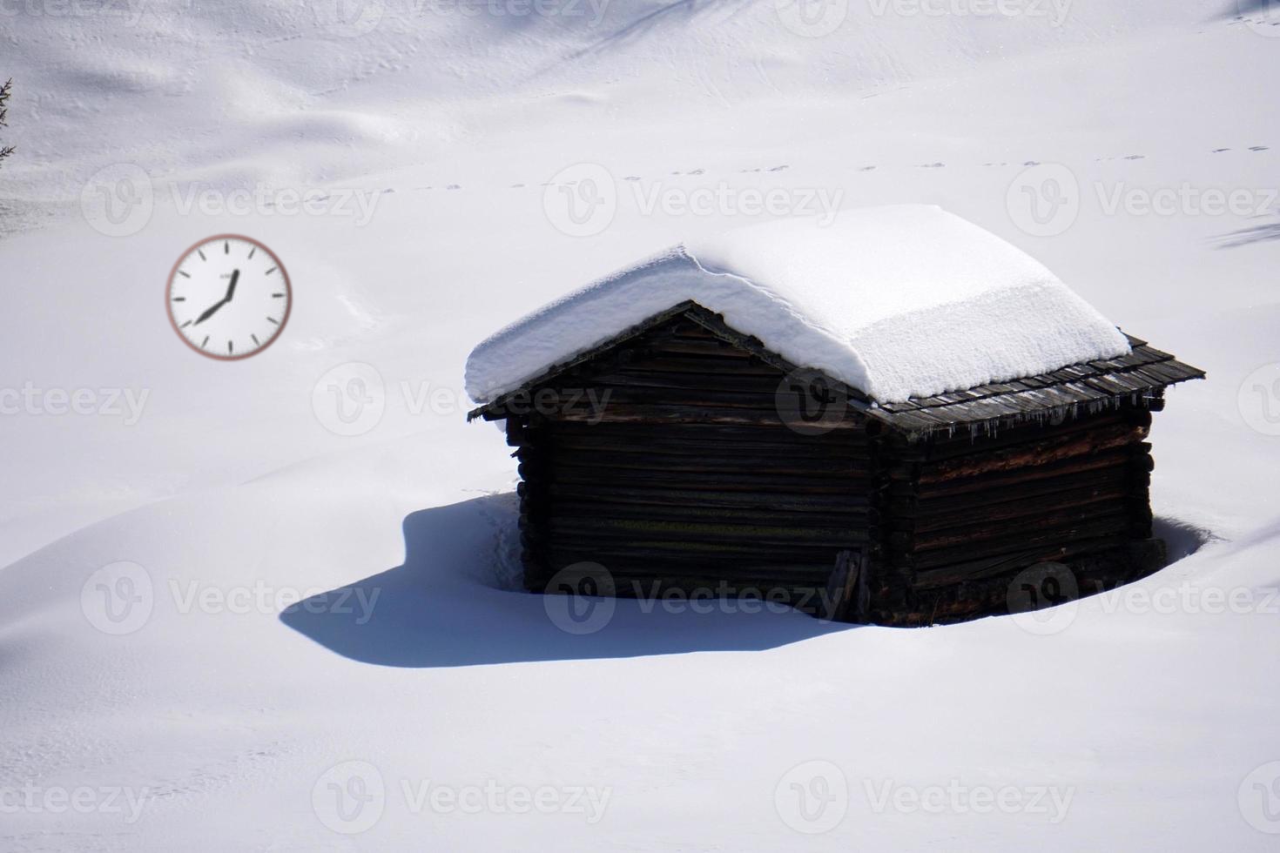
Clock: 12:39
